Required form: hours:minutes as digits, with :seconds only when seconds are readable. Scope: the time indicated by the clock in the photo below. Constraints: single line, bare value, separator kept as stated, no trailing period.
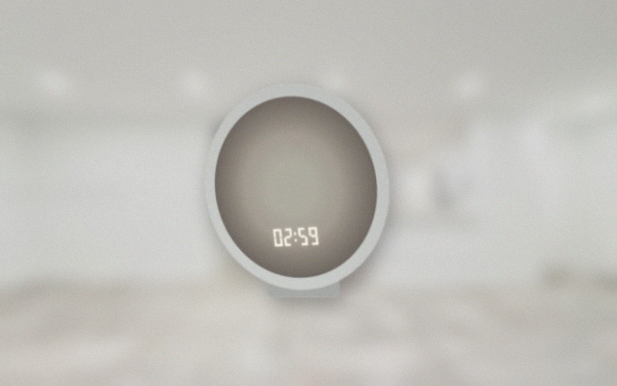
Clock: 2:59
